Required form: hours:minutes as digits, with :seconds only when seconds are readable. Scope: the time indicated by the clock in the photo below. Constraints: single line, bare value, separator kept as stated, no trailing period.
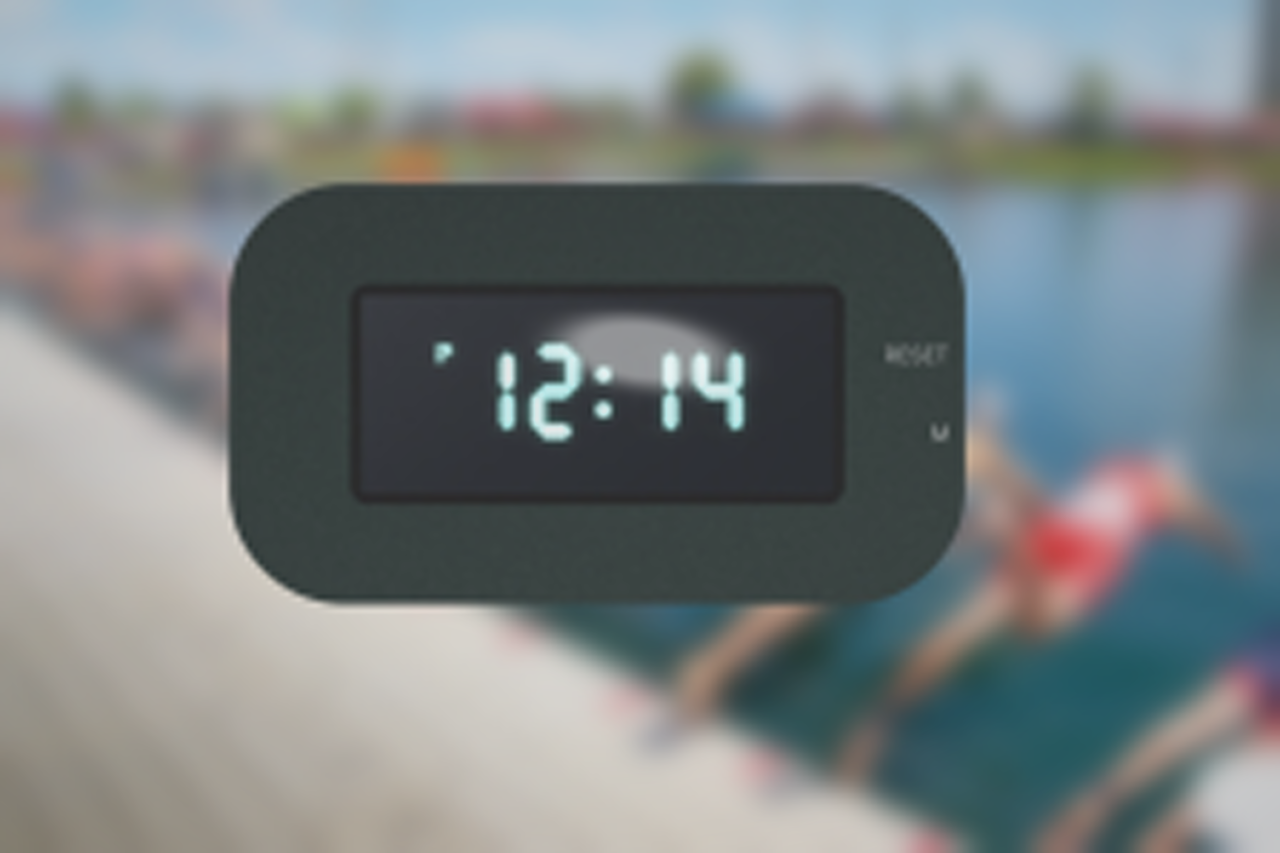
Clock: 12:14
